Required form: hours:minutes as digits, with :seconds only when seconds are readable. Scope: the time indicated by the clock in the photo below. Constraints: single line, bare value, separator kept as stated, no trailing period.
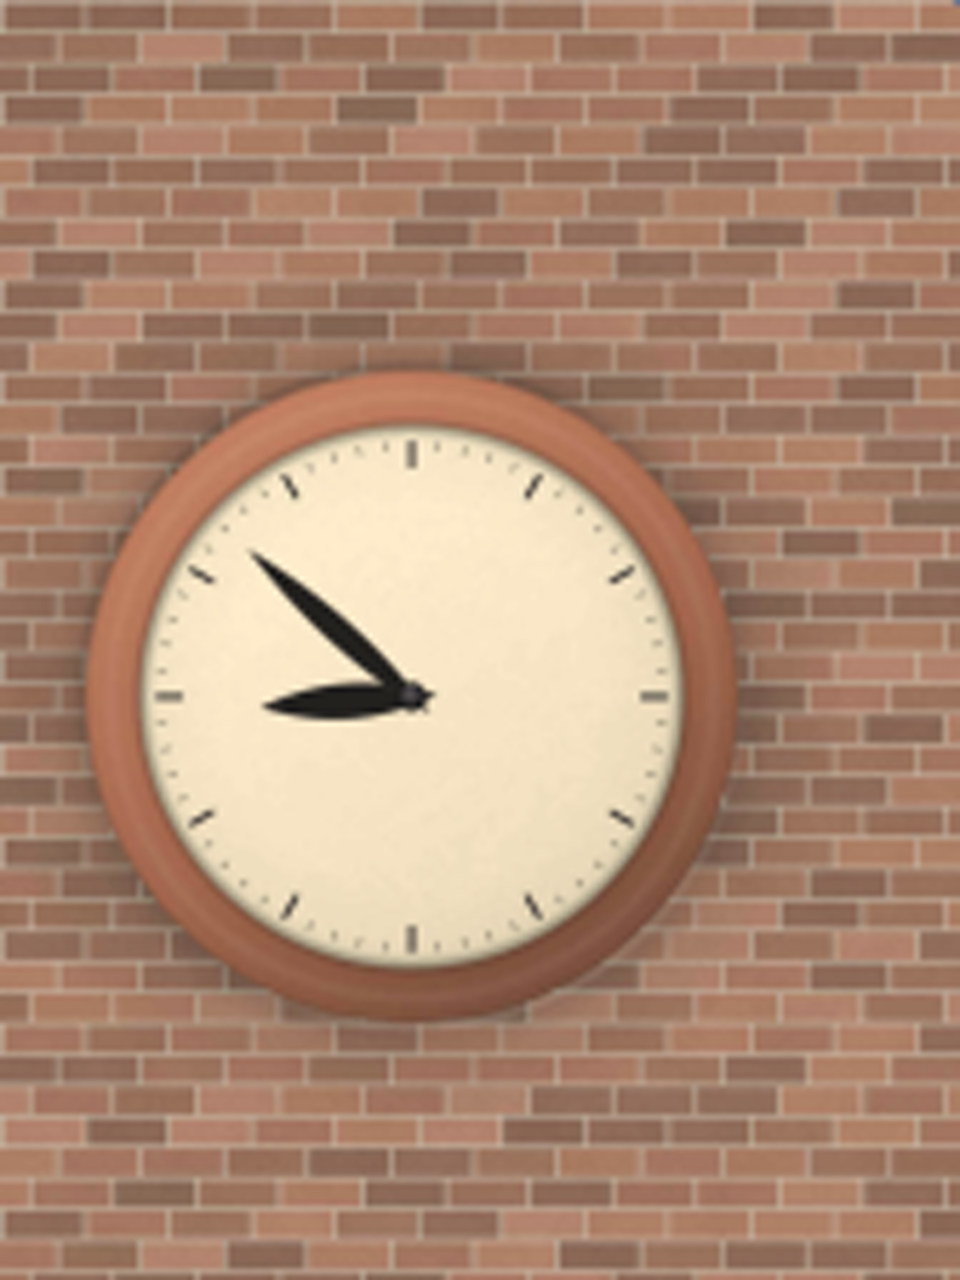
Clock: 8:52
